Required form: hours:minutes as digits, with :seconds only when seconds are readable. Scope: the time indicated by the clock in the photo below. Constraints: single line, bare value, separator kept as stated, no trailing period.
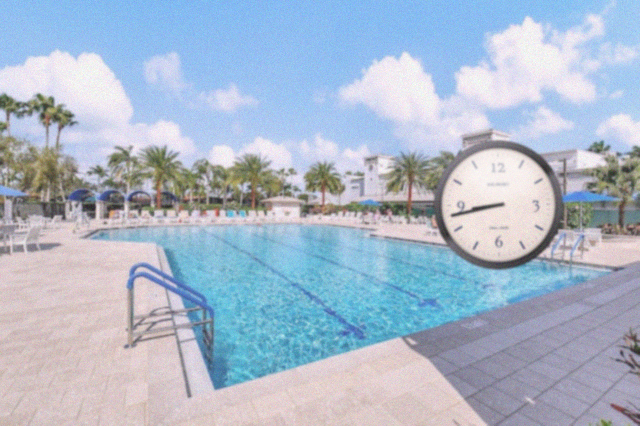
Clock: 8:43
